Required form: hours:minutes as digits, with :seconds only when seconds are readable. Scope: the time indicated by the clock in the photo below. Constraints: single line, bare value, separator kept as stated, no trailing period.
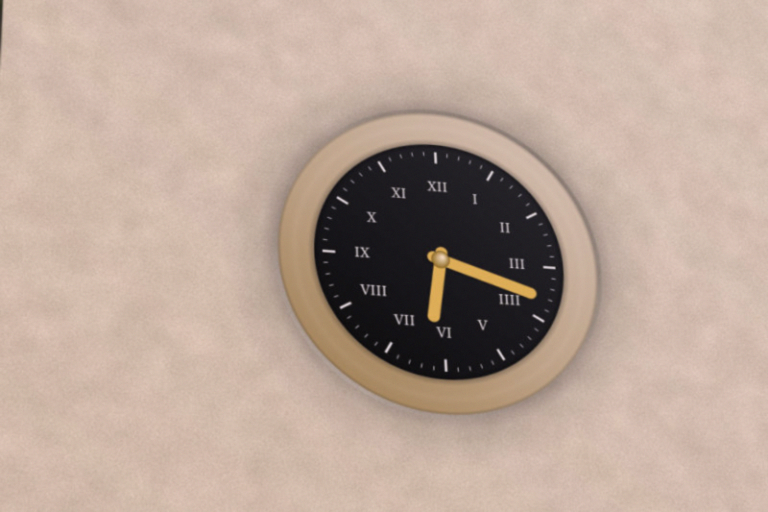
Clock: 6:18
